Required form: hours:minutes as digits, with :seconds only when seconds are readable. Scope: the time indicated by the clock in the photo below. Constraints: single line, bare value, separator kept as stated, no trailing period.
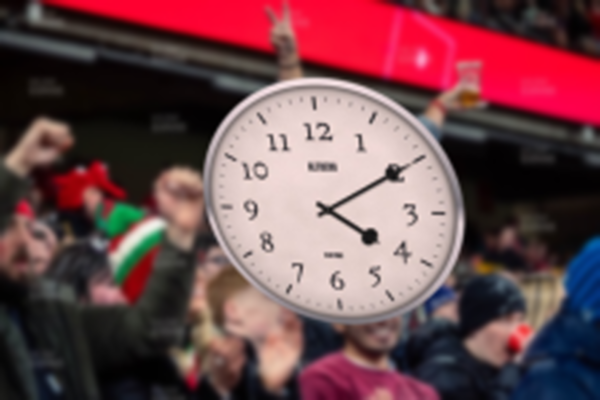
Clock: 4:10
